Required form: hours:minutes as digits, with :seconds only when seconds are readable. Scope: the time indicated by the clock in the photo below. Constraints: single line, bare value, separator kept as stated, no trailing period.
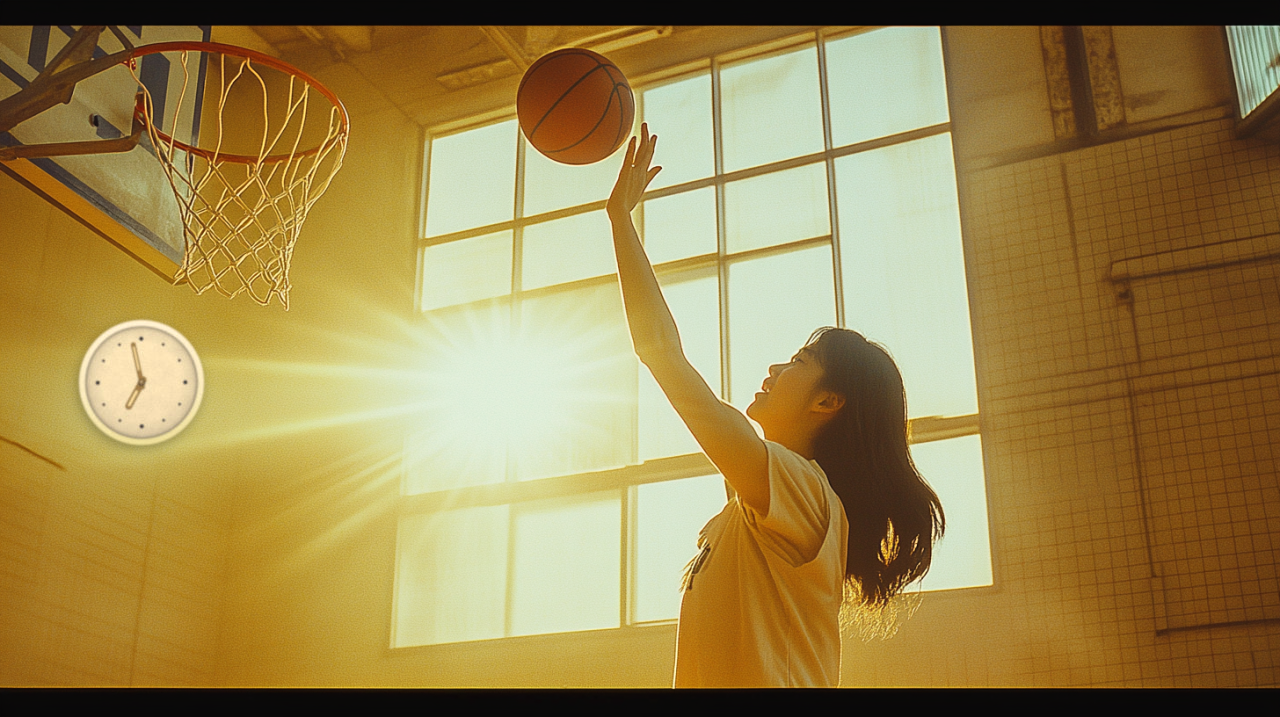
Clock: 6:58
